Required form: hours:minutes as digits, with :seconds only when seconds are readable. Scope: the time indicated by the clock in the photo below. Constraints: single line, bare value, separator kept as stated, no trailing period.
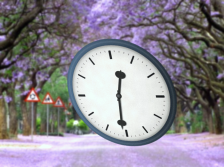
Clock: 12:31
